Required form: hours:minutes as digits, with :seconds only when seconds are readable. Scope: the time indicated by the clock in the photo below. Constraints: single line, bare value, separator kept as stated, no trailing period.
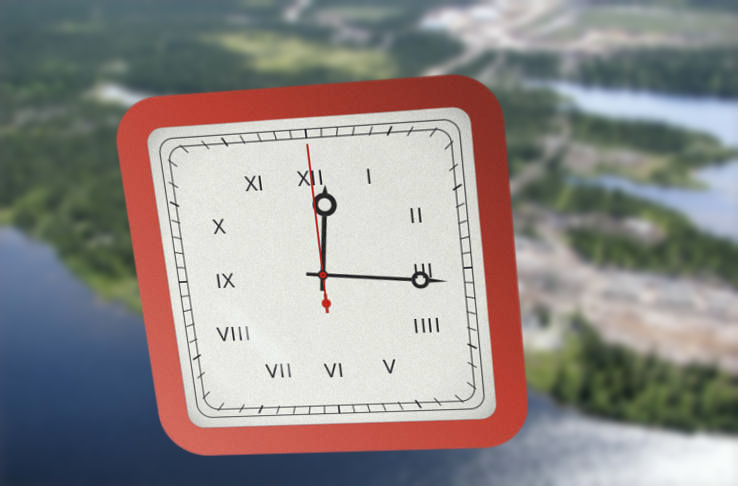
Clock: 12:16:00
